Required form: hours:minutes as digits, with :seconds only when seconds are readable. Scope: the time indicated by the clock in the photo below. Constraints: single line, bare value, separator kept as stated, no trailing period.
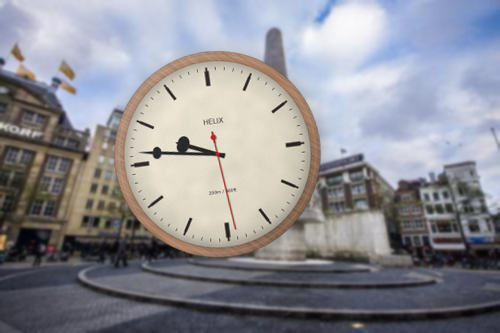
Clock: 9:46:29
